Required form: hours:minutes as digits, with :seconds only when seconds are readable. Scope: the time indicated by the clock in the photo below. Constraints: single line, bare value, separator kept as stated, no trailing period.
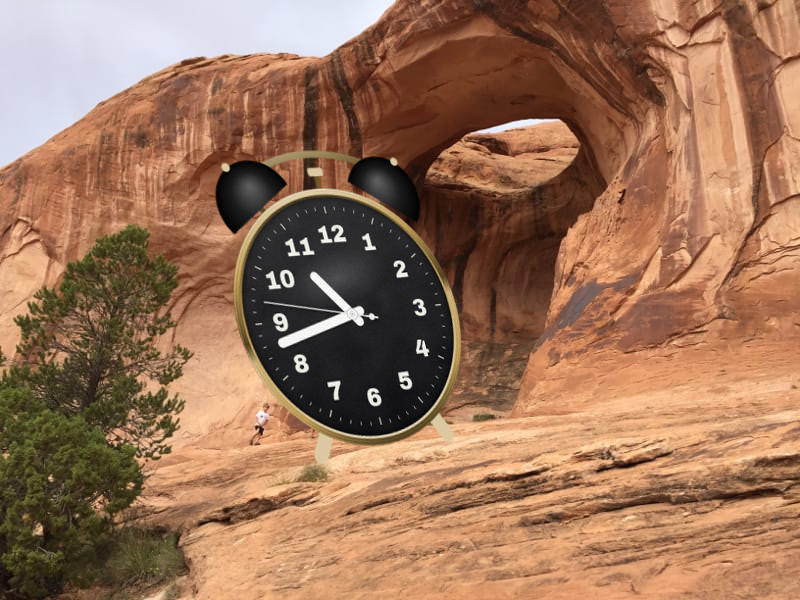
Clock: 10:42:47
